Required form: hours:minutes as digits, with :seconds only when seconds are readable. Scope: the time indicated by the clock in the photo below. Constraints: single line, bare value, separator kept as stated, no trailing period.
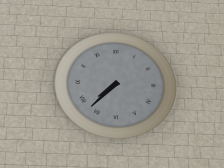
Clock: 7:37
